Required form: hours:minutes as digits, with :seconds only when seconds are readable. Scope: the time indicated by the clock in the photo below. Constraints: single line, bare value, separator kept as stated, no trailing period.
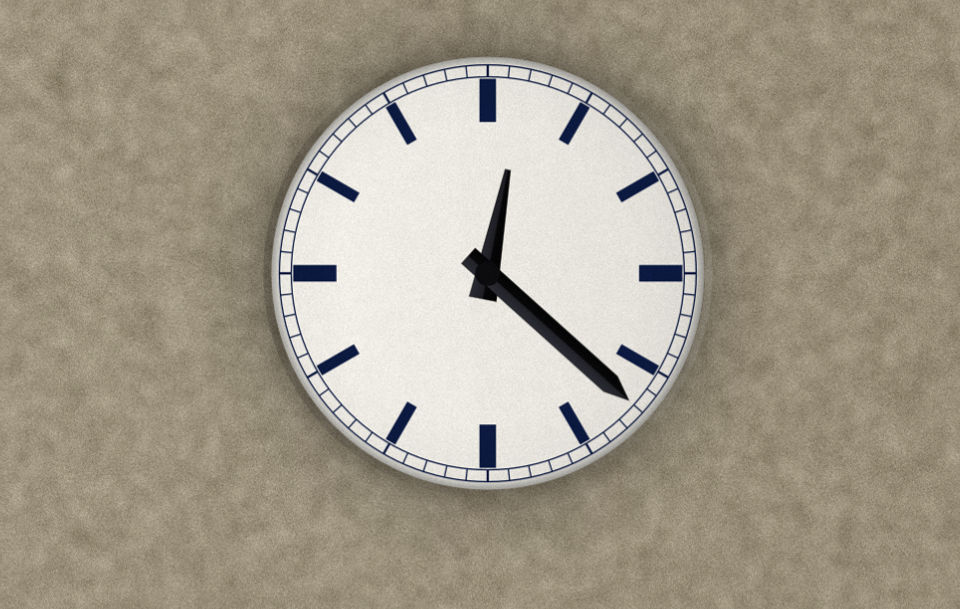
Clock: 12:22
